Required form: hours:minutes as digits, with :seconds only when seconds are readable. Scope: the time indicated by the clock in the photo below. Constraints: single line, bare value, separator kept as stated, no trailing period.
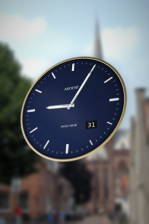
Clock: 9:05
